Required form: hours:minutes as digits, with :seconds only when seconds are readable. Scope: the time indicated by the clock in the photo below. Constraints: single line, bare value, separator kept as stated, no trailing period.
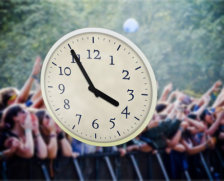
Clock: 3:55
